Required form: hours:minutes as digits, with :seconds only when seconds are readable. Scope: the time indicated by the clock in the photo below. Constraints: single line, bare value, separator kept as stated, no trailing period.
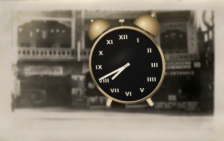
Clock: 7:41
